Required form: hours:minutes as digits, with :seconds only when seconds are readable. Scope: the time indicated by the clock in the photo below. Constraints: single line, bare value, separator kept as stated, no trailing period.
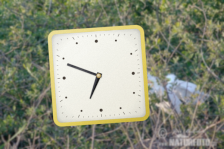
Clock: 6:49
